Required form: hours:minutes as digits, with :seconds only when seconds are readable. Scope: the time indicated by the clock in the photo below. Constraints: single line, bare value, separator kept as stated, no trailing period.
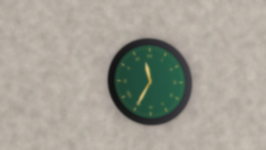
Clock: 11:35
